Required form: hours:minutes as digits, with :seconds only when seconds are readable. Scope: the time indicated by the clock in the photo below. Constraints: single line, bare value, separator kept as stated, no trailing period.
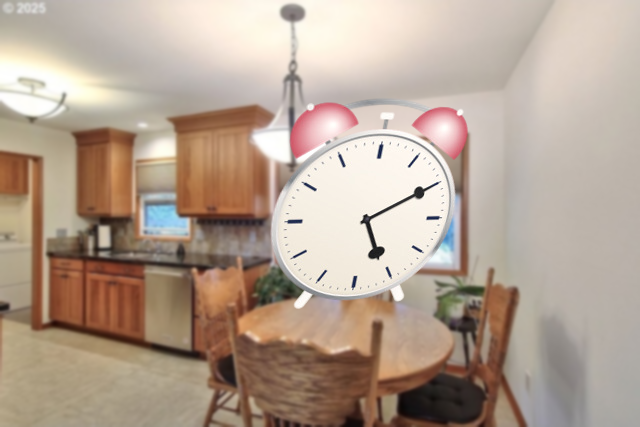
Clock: 5:10
